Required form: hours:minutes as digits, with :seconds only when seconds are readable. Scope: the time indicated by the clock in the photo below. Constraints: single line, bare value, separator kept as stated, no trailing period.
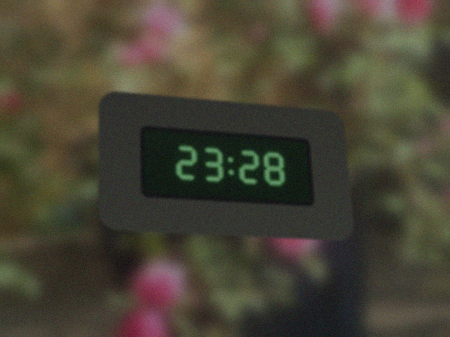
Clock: 23:28
